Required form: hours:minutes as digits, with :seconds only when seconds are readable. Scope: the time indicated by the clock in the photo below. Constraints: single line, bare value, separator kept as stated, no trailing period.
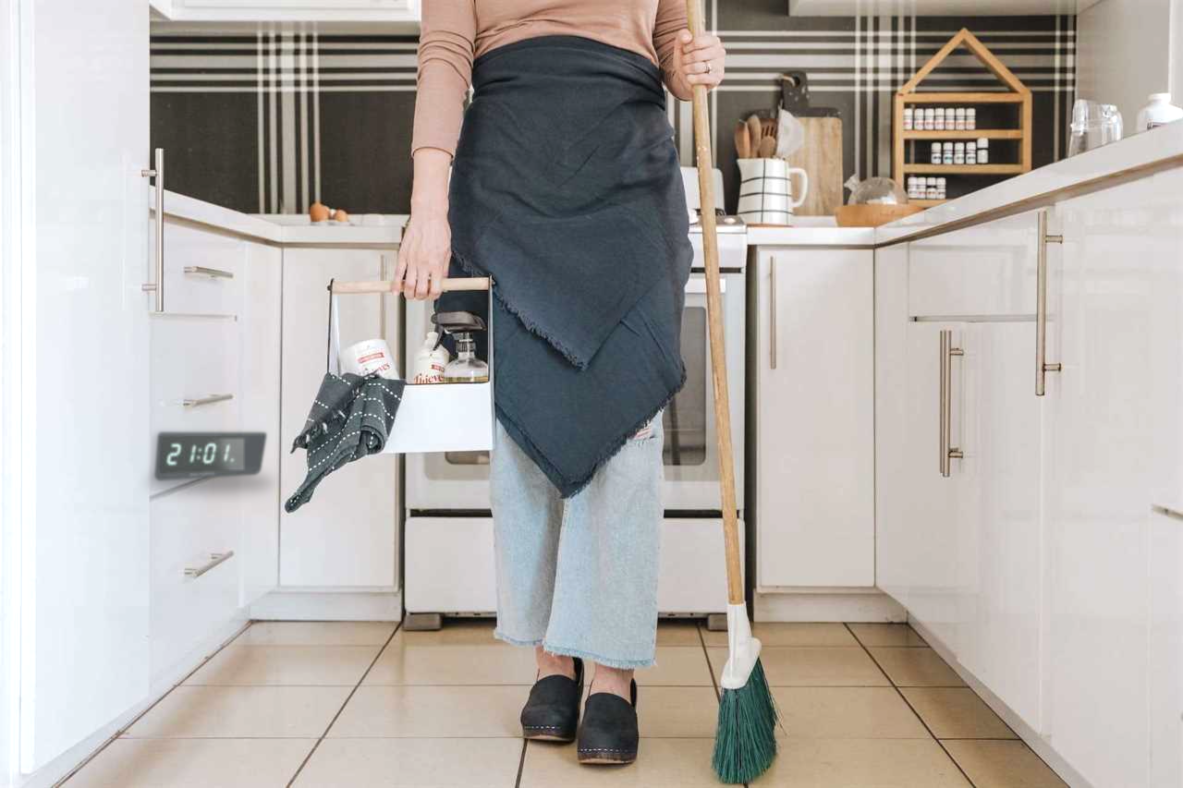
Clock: 21:01
